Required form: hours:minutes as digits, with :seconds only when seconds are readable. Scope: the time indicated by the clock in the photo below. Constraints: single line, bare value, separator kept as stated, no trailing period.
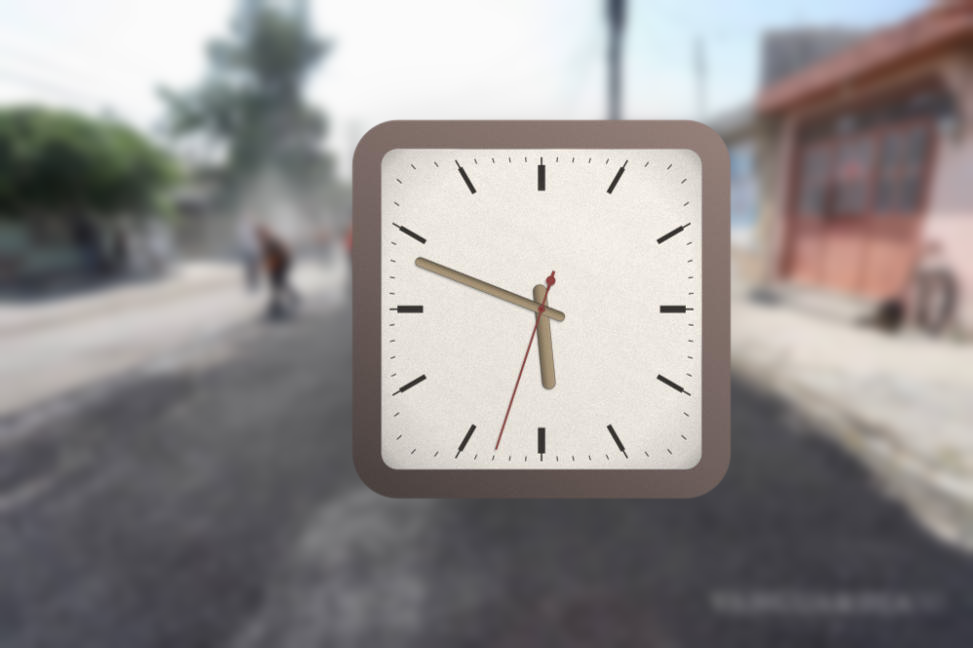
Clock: 5:48:33
